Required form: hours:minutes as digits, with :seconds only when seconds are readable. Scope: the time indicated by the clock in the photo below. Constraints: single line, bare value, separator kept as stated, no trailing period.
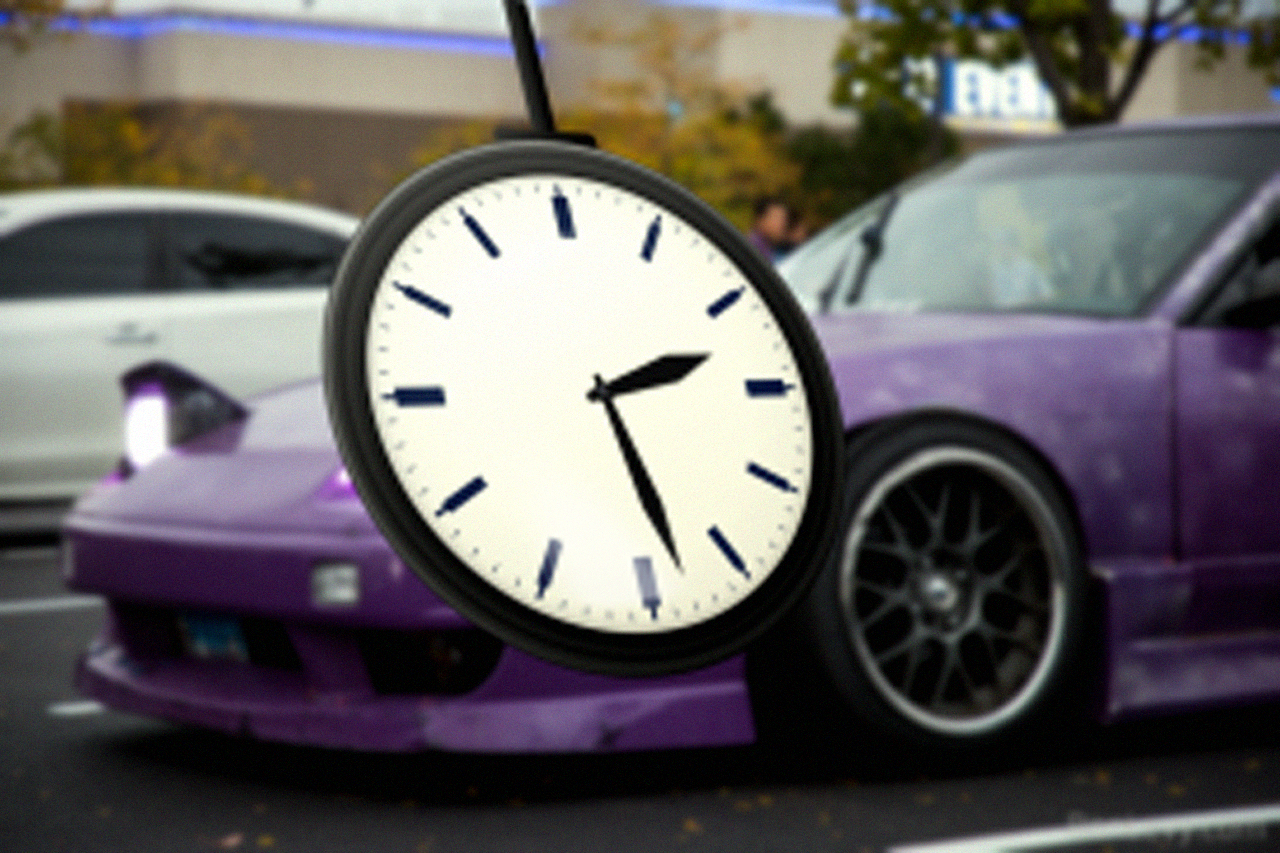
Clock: 2:28
